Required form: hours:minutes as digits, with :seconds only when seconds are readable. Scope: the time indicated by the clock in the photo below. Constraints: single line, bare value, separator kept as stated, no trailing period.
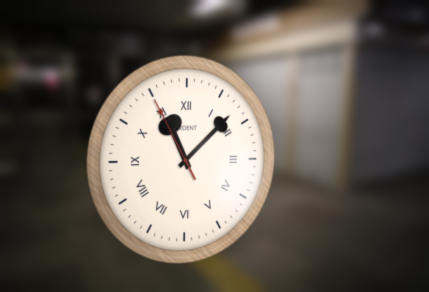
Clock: 11:07:55
